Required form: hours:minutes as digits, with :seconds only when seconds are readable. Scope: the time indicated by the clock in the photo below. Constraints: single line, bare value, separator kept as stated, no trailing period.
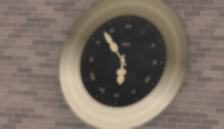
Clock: 5:53
